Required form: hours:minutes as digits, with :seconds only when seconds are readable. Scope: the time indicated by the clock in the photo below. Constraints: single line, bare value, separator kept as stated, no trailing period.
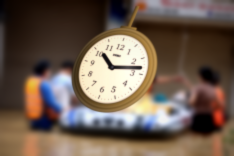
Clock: 10:13
